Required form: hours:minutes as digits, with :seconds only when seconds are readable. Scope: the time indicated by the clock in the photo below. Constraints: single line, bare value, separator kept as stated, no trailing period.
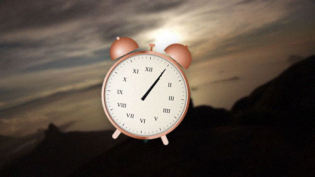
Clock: 1:05
